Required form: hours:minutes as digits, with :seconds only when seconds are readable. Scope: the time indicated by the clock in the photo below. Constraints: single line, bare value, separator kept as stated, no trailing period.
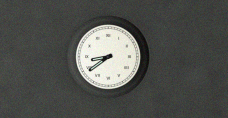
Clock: 8:39
